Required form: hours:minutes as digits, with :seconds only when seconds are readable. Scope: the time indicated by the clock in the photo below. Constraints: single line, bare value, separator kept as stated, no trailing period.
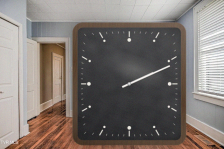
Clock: 2:11
